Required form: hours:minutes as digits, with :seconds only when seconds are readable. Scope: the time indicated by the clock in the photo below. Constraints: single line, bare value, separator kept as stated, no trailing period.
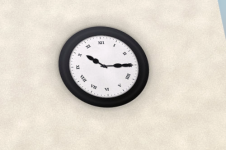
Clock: 10:15
